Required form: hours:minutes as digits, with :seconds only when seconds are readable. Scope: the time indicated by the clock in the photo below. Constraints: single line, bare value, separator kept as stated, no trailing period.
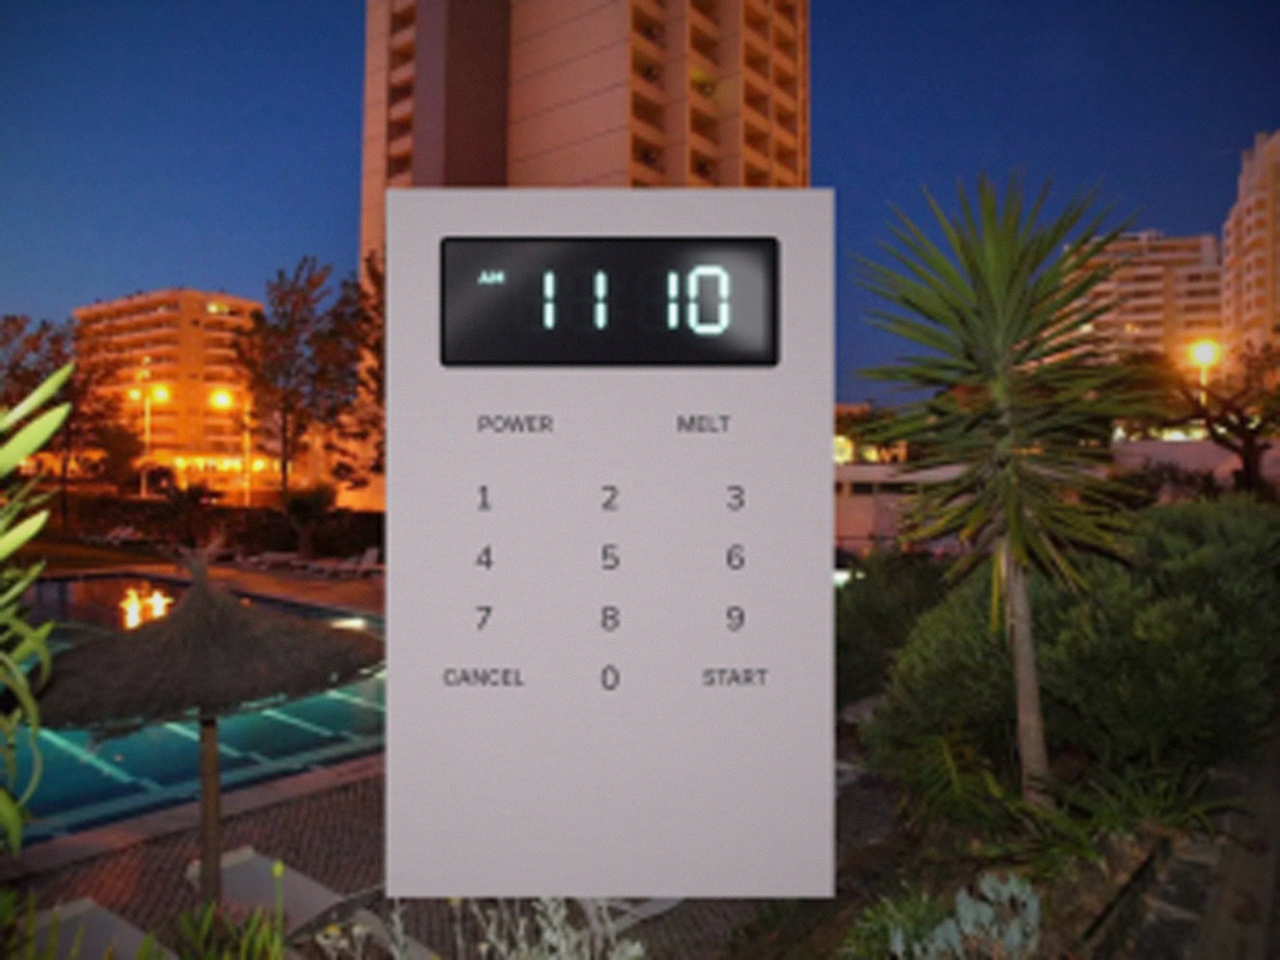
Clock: 11:10
